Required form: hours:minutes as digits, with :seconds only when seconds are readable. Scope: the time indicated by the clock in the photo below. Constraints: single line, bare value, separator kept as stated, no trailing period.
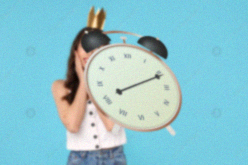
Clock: 8:11
